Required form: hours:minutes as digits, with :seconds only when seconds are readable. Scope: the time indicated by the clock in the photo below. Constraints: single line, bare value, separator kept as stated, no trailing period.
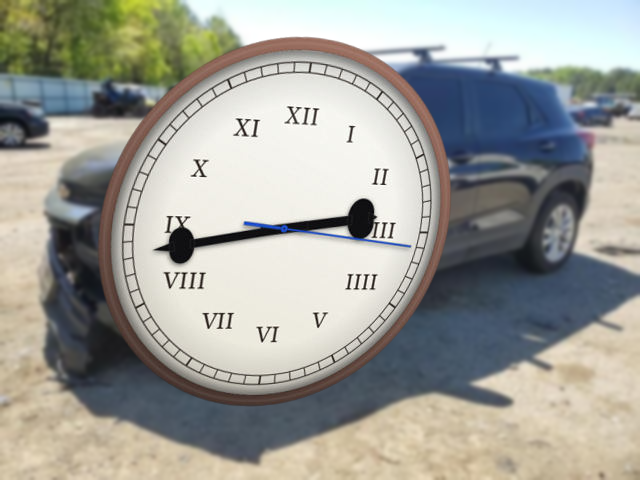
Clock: 2:43:16
